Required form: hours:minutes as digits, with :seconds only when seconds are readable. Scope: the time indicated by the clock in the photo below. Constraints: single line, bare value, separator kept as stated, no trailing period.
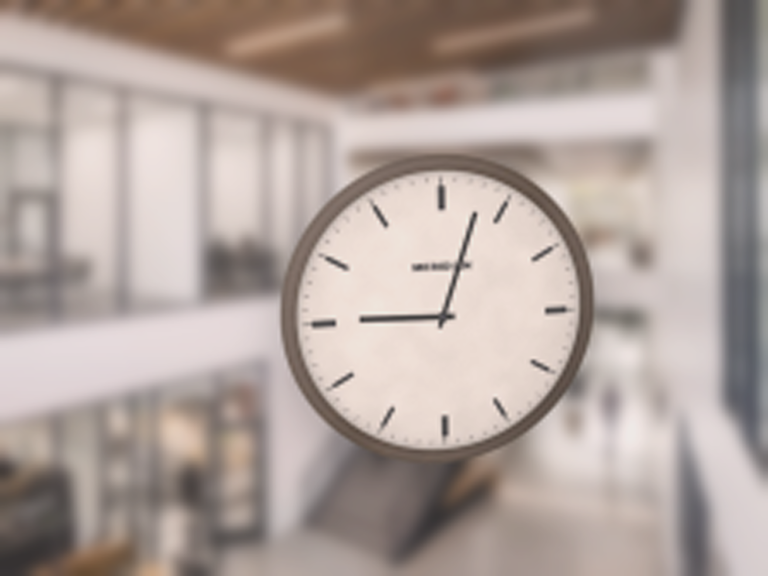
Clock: 9:03
